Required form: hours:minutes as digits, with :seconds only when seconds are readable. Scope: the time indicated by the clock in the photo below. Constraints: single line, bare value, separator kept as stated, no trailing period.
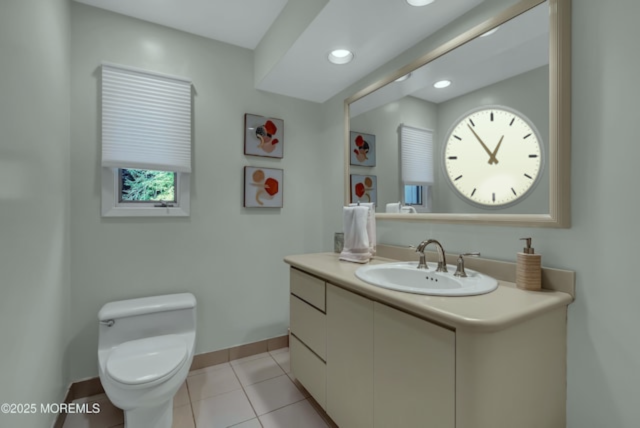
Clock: 12:54
